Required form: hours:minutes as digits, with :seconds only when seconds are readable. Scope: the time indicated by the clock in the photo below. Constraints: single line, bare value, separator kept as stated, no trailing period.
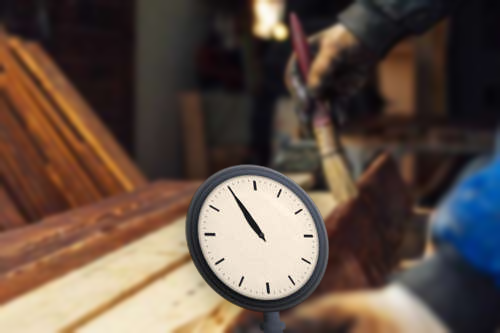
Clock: 10:55
